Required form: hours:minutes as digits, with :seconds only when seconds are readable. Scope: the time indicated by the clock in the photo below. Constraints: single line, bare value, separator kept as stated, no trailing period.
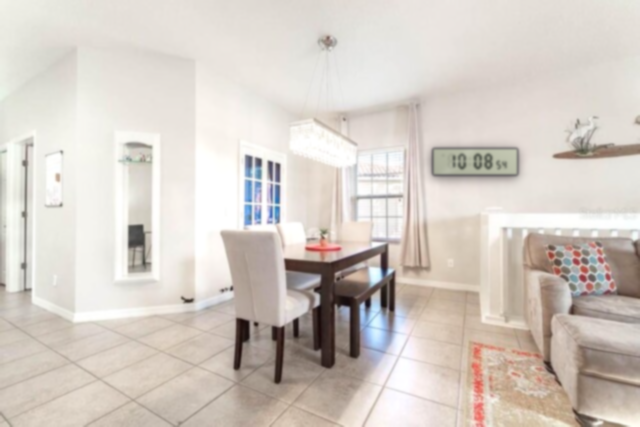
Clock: 10:08
